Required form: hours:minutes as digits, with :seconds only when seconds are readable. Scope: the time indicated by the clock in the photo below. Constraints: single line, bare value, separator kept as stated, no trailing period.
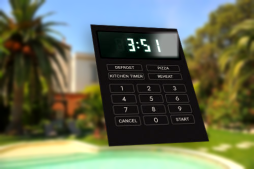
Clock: 3:51
